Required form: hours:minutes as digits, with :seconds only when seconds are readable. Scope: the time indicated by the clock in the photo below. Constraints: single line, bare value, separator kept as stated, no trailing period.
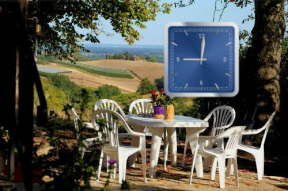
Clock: 9:01
